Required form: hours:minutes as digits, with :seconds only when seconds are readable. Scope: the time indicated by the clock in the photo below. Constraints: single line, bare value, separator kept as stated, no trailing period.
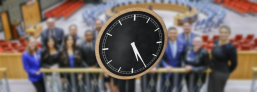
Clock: 5:25
